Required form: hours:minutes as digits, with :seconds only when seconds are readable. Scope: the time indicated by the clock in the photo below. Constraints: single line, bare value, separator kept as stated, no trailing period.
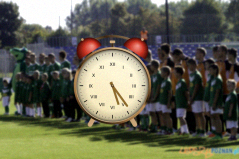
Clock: 5:24
